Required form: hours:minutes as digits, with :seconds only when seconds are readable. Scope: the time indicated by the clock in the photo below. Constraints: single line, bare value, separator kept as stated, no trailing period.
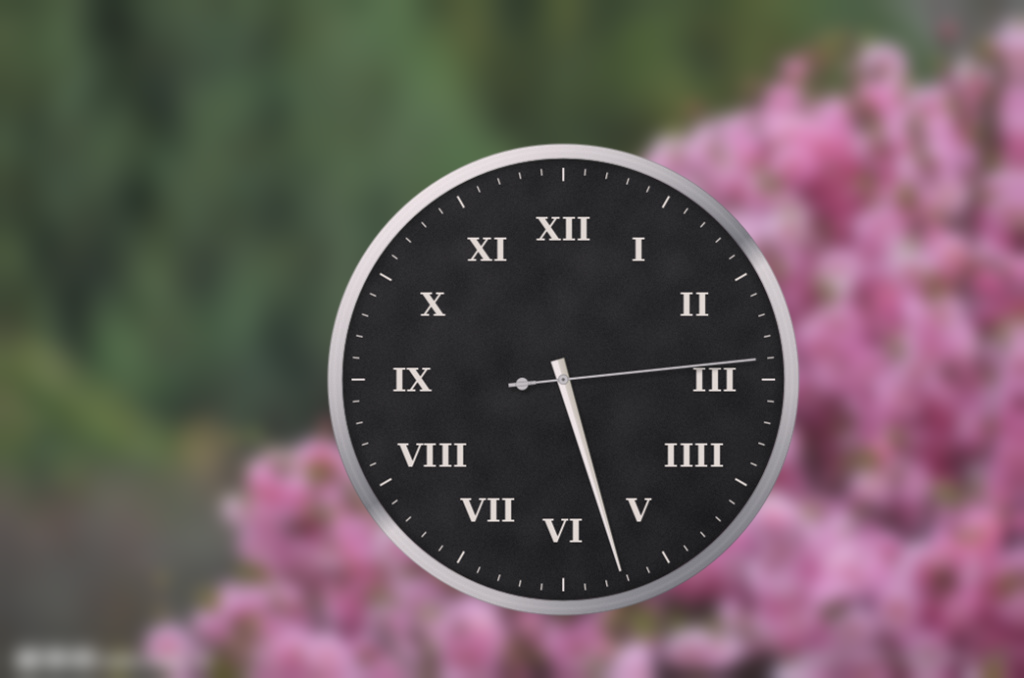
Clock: 5:27:14
